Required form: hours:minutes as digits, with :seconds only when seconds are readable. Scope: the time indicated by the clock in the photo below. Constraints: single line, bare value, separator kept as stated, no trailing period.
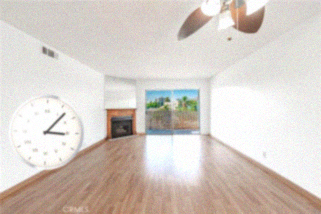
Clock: 3:07
